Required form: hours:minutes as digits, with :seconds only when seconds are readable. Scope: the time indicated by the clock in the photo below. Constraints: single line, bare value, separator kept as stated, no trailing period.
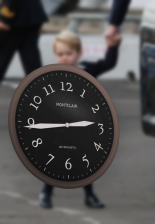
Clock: 2:44
